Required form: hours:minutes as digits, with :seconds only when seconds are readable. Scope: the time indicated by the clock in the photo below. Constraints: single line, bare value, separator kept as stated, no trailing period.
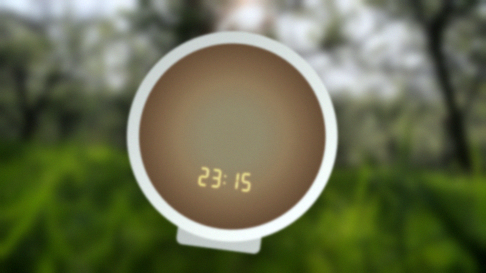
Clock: 23:15
